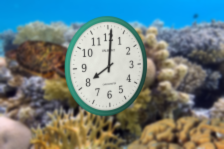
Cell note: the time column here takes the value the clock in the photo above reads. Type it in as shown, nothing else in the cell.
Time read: 8:01
